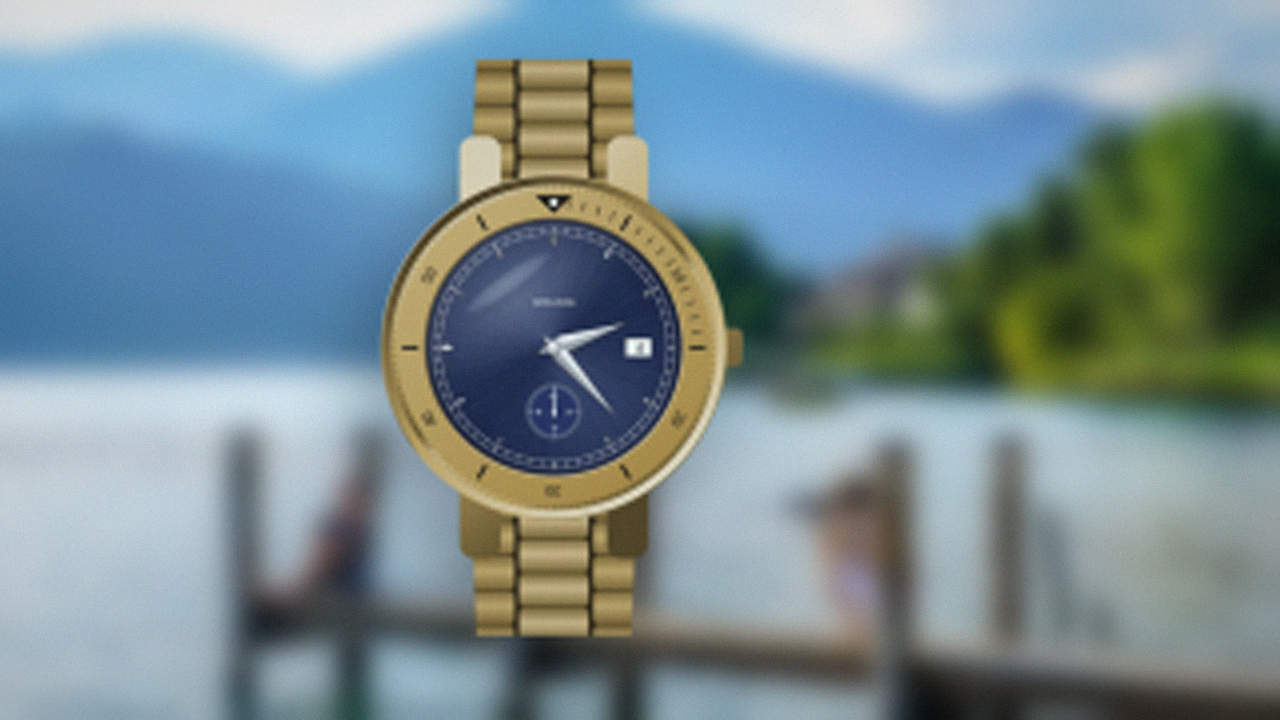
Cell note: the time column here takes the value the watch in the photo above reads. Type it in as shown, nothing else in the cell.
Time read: 2:23
